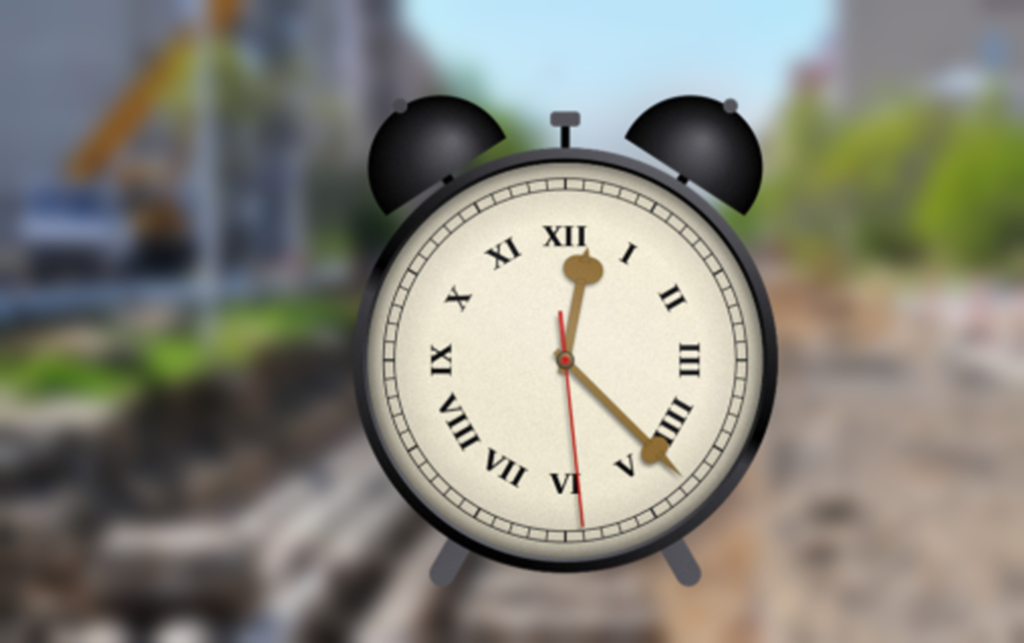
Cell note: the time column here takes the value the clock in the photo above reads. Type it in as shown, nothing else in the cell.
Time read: 12:22:29
